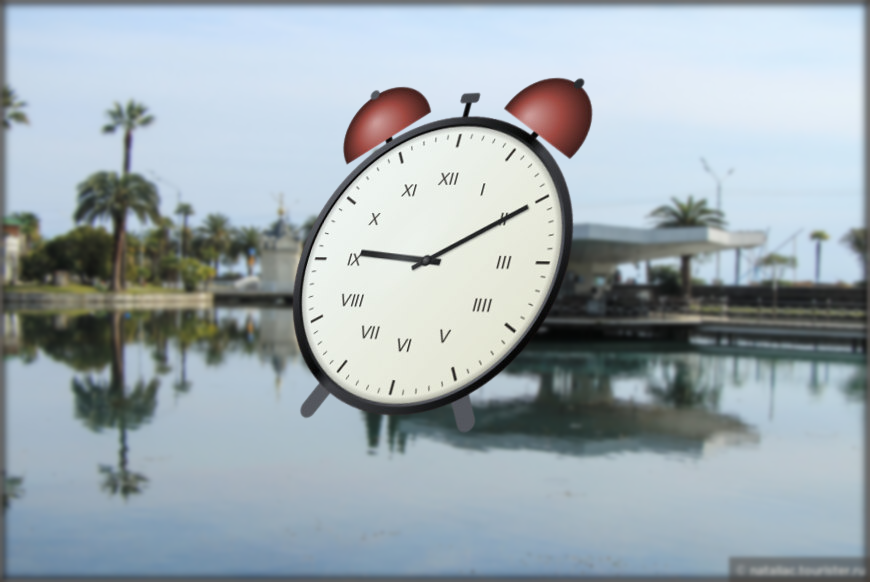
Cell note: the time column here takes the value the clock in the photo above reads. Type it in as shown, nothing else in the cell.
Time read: 9:10
